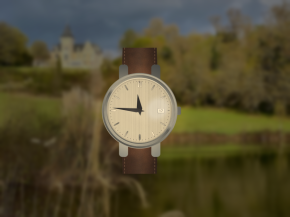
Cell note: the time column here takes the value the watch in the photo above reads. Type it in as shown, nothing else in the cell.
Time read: 11:46
